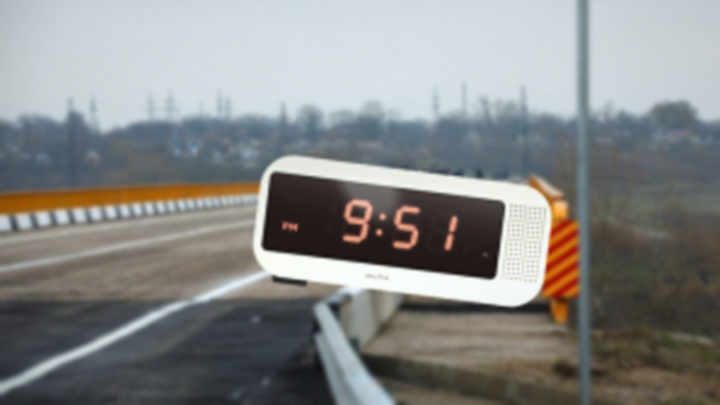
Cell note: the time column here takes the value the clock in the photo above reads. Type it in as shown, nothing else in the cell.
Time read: 9:51
